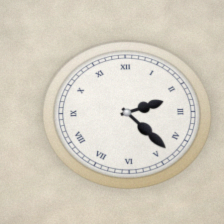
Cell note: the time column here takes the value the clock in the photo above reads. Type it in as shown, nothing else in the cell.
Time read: 2:23
